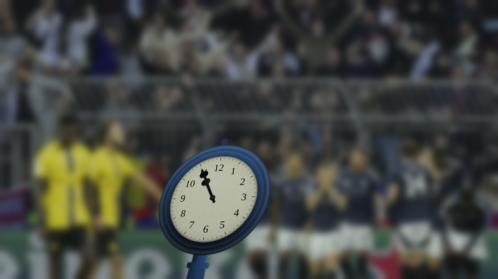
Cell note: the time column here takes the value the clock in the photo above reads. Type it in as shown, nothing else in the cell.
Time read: 10:55
